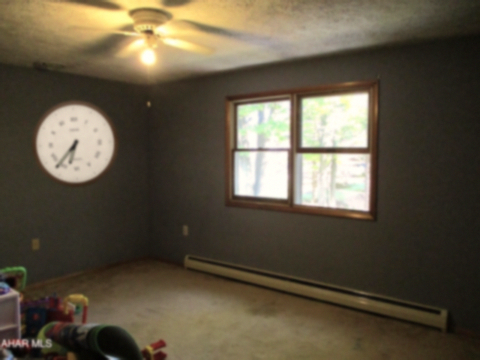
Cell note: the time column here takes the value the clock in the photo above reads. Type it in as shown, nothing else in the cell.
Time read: 6:37
